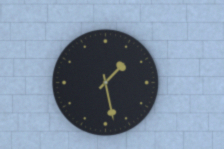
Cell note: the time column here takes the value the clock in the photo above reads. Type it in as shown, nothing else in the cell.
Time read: 1:28
